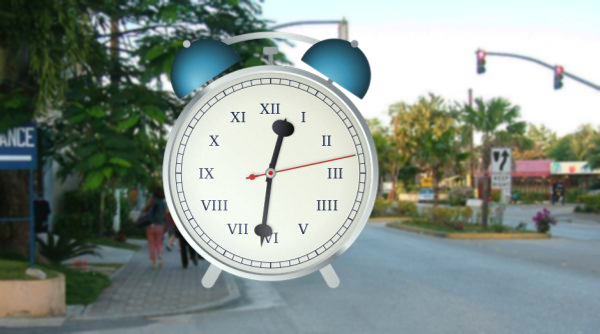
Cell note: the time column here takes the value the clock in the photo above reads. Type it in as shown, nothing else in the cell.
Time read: 12:31:13
